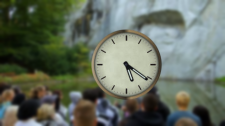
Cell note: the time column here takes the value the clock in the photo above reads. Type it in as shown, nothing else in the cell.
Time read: 5:21
